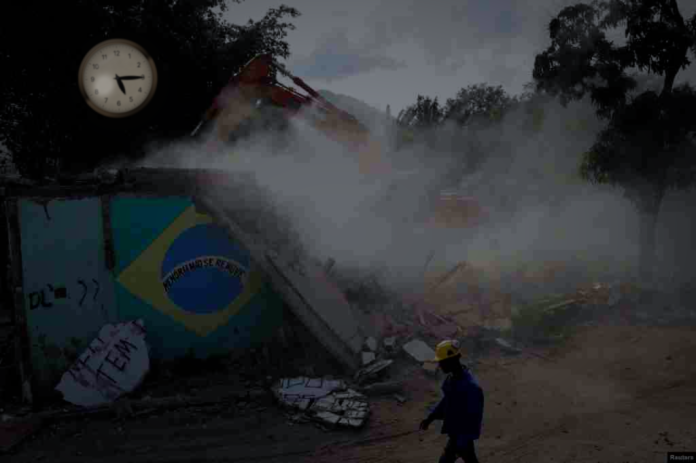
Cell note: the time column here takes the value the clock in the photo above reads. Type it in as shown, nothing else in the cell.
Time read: 5:15
